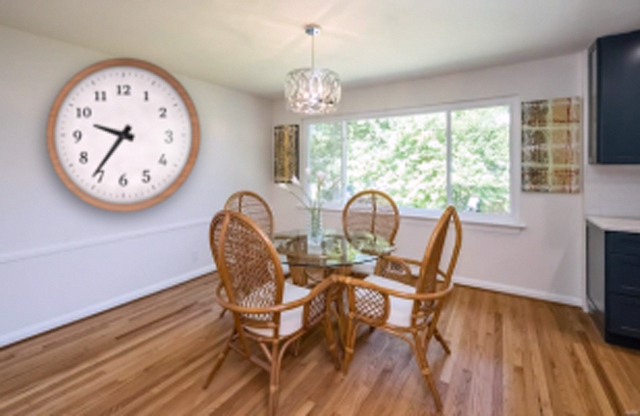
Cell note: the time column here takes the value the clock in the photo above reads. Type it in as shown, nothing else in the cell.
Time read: 9:36
